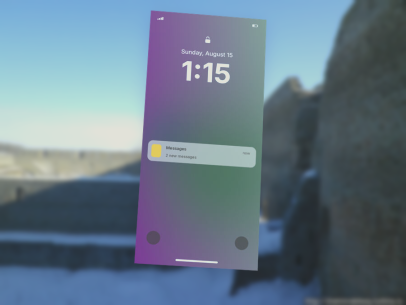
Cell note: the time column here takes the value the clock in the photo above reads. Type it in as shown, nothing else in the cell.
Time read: 1:15
